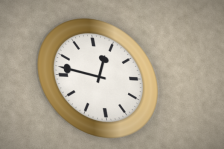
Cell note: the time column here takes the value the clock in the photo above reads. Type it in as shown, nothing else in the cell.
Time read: 12:47
